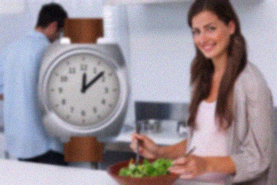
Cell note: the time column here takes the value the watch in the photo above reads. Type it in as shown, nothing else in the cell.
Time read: 12:08
